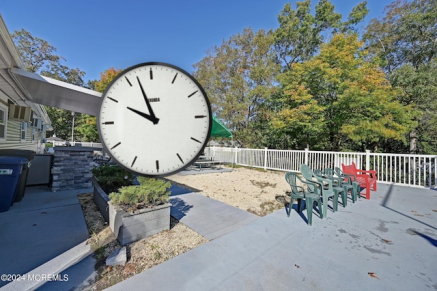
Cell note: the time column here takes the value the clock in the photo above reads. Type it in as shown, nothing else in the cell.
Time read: 9:57
